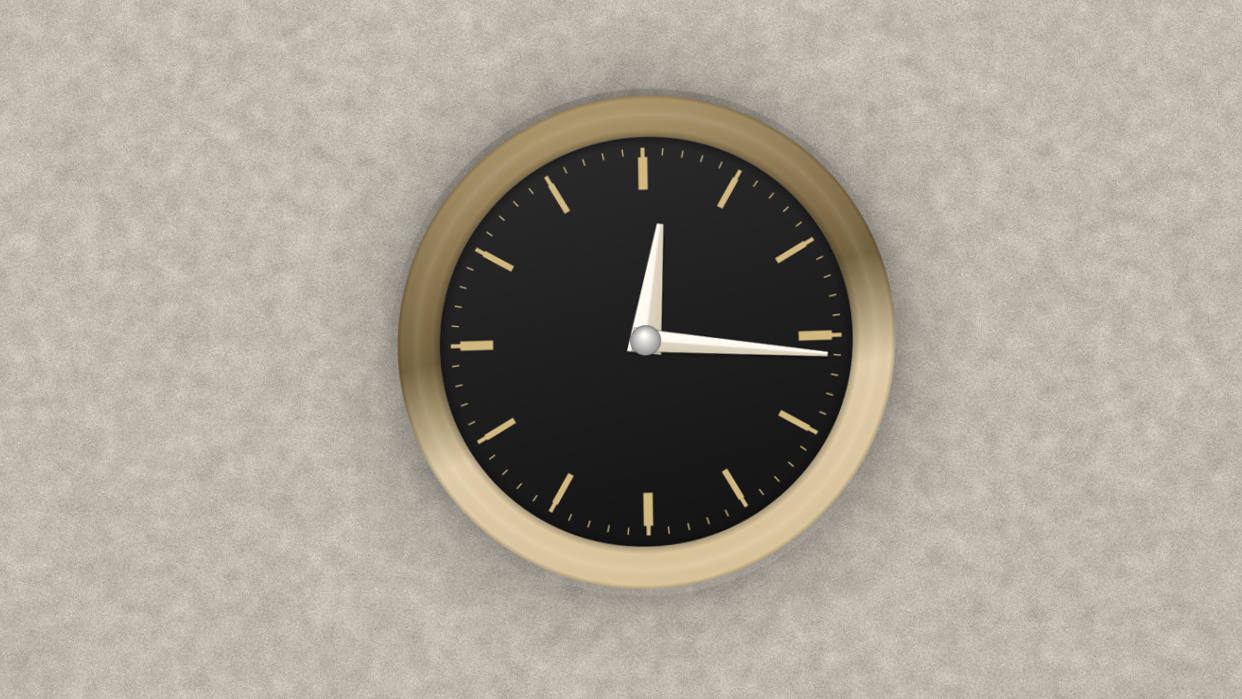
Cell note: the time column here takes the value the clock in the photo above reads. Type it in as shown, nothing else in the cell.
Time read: 12:16
